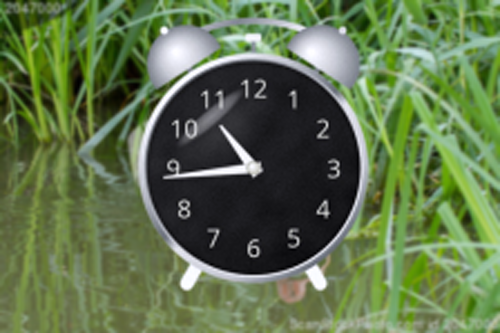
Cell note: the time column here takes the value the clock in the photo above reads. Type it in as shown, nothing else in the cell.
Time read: 10:44
